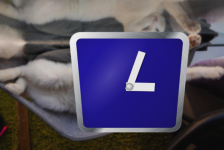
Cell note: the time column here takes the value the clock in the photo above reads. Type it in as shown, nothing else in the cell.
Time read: 3:03
